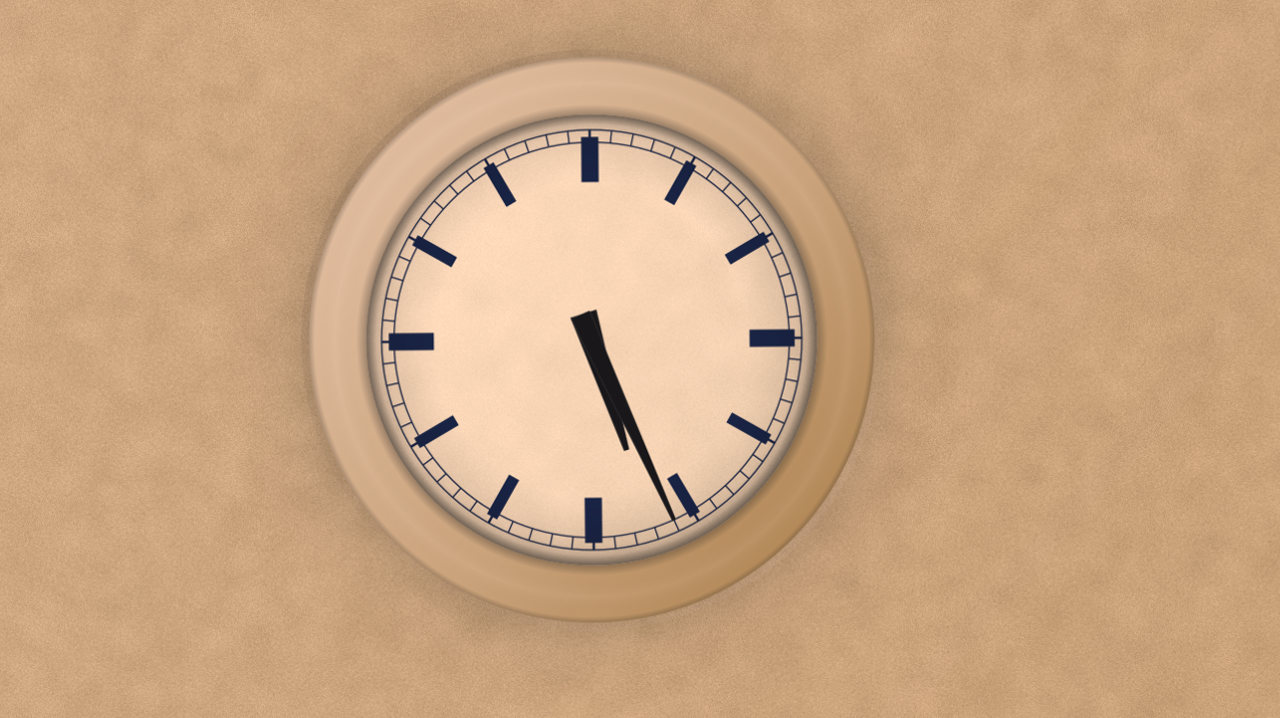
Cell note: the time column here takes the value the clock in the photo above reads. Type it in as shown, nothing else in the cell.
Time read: 5:26
